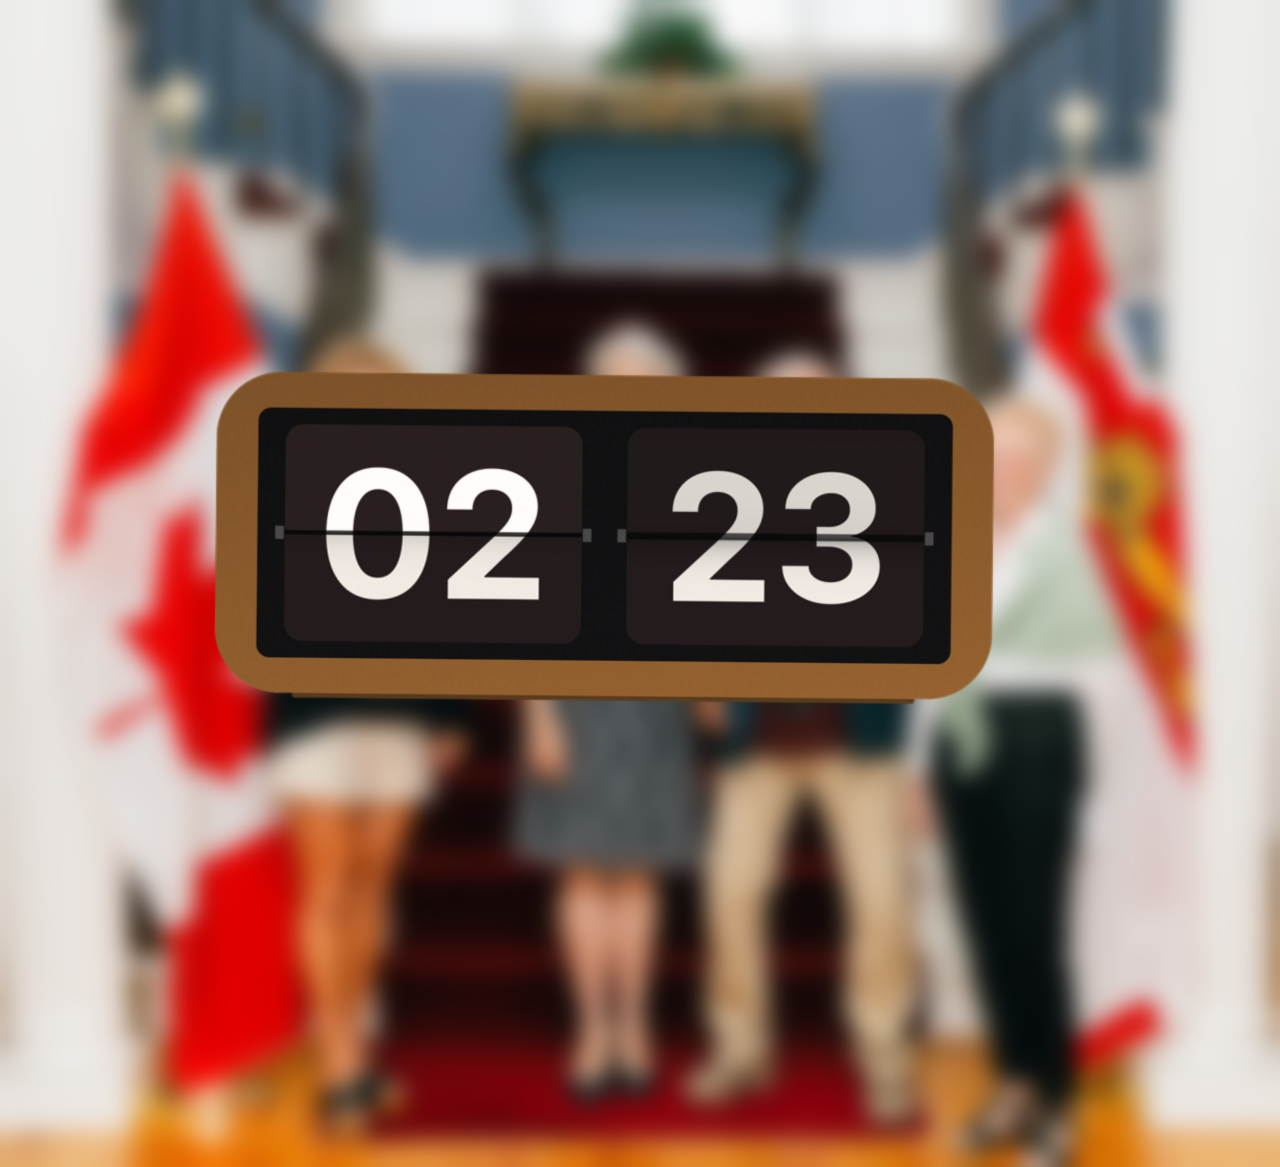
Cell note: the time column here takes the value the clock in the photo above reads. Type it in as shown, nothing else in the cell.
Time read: 2:23
